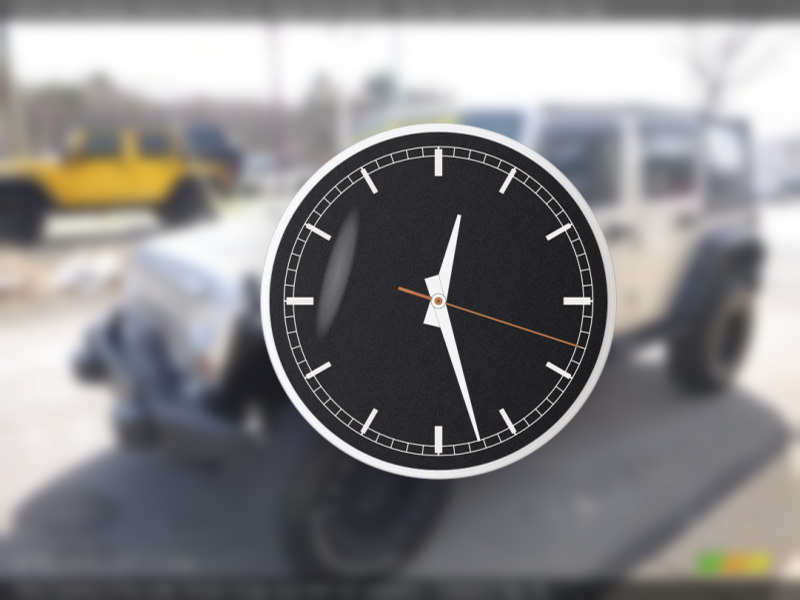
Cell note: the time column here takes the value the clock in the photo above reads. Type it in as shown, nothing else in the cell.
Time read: 12:27:18
